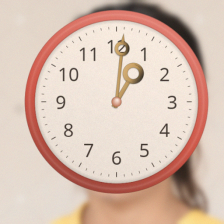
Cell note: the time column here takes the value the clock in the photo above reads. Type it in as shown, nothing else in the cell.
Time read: 1:01
